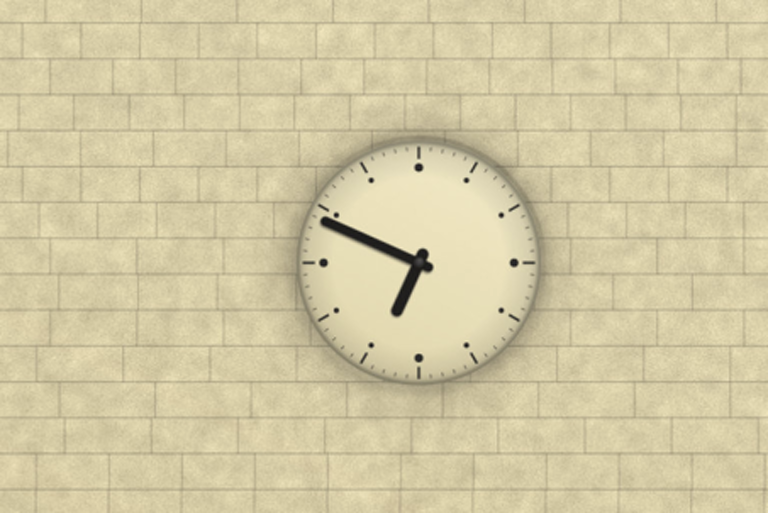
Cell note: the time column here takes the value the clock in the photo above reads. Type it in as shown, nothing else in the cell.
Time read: 6:49
